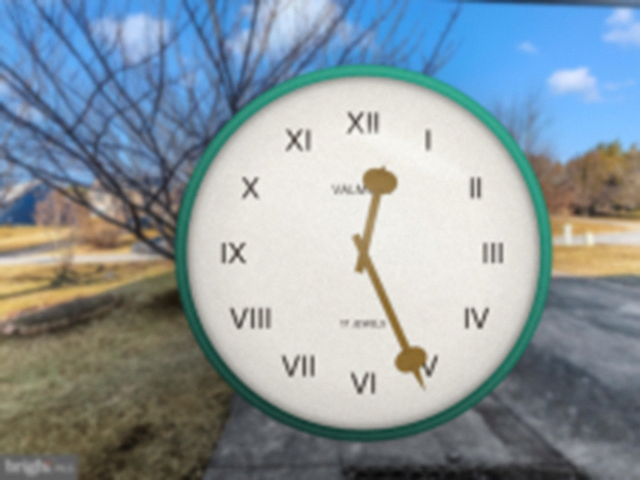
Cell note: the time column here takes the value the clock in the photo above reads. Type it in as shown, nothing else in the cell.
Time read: 12:26
